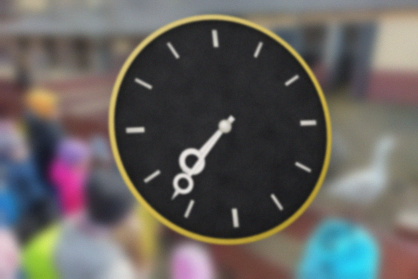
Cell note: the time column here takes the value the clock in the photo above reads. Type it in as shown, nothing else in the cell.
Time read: 7:37
